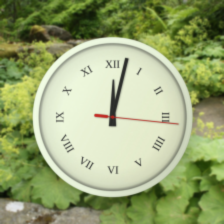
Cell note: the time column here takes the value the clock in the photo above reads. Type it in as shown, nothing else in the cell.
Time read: 12:02:16
